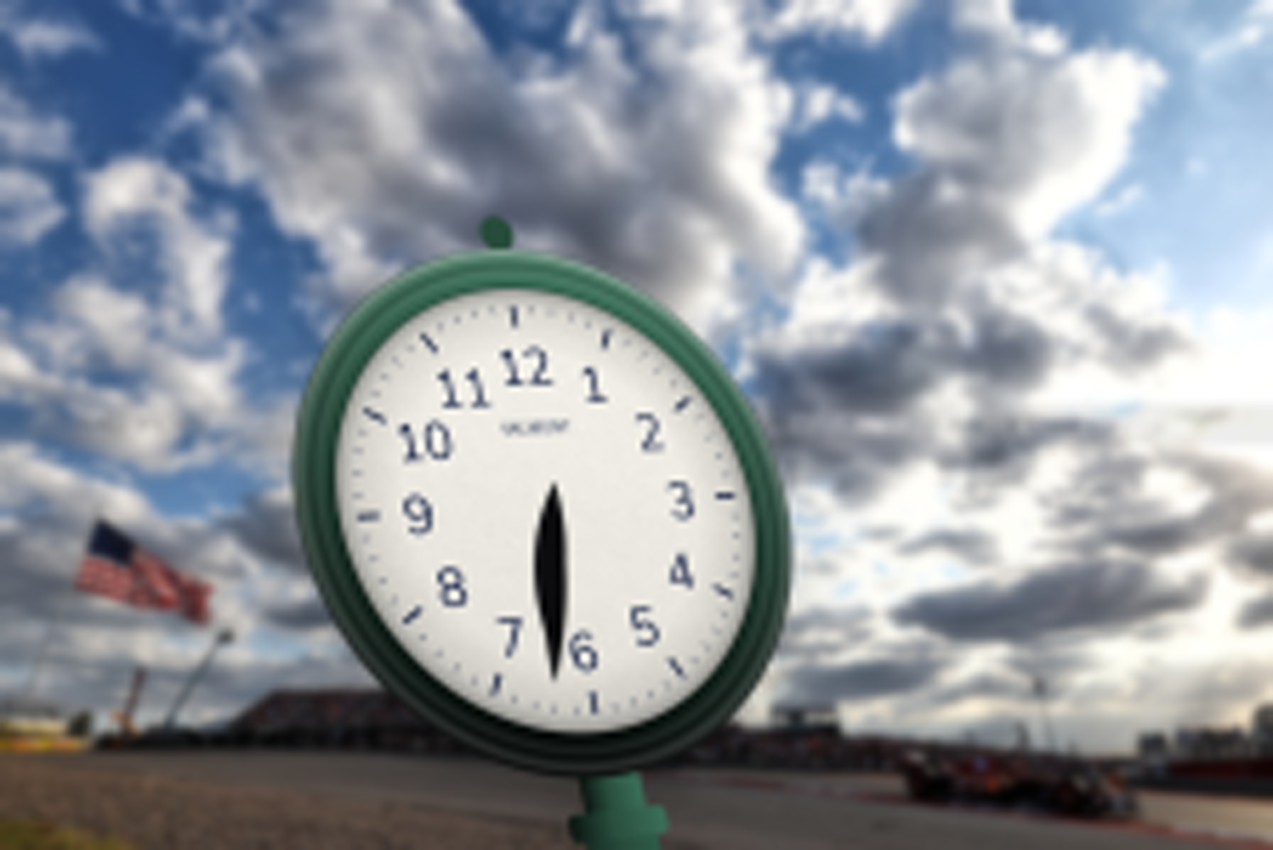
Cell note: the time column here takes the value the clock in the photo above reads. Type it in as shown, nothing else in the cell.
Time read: 6:32
